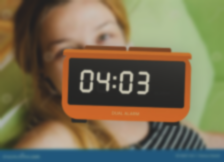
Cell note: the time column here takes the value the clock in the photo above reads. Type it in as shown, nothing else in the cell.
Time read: 4:03
